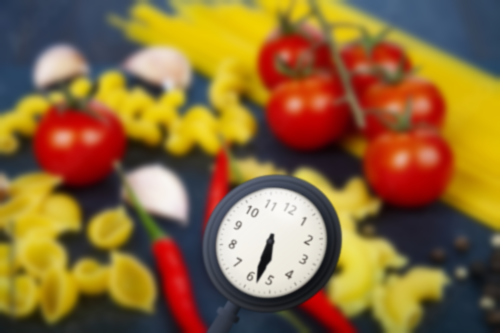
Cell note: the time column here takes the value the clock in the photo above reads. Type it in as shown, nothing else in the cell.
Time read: 5:28
